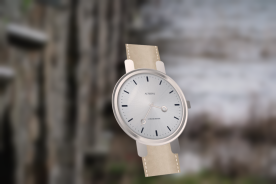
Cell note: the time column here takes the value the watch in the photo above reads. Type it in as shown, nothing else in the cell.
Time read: 3:36
